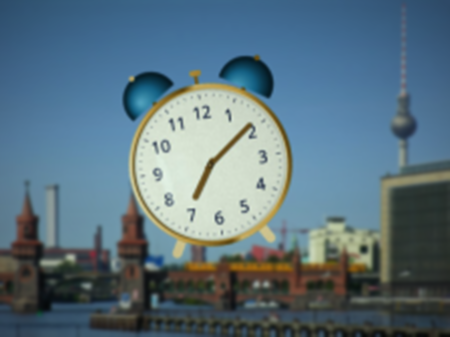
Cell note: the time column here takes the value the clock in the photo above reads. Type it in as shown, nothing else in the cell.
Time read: 7:09
